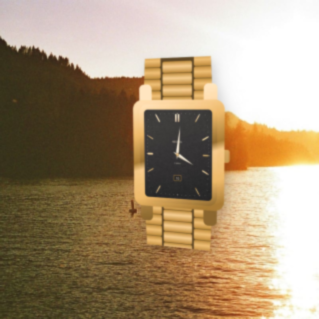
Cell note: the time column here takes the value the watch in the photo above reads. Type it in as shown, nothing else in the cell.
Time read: 4:01
